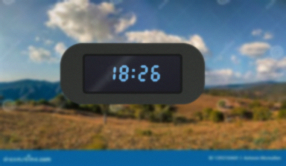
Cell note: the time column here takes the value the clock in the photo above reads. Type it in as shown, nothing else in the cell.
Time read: 18:26
